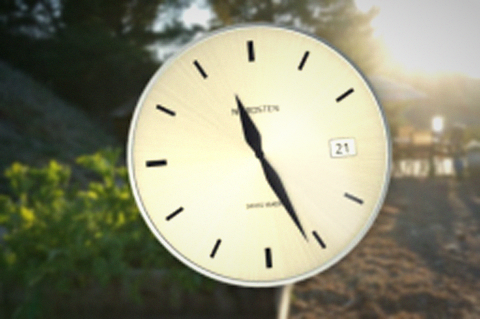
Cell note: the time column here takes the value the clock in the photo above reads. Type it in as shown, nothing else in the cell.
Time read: 11:26
